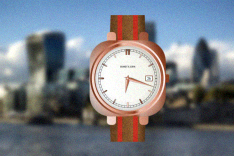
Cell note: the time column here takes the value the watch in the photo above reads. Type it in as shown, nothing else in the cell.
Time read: 6:18
